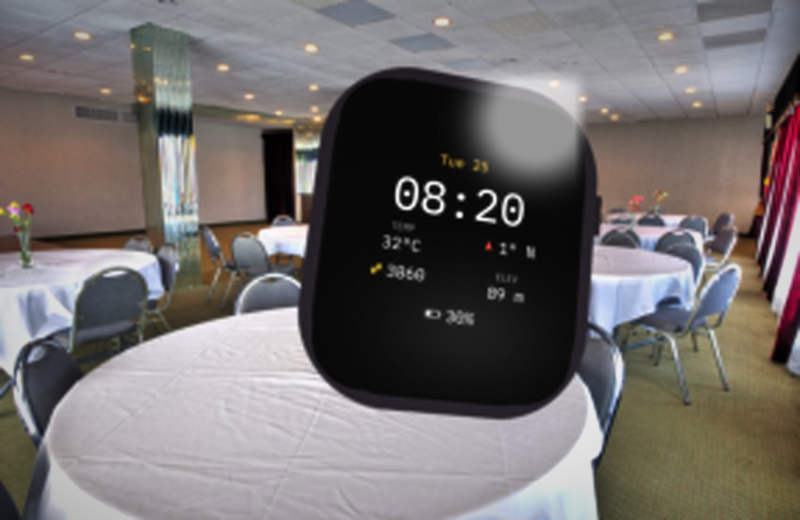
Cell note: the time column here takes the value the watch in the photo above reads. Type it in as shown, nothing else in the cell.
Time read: 8:20
